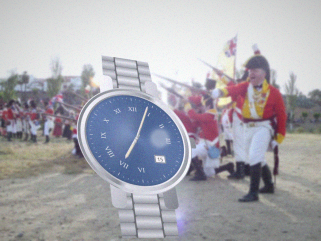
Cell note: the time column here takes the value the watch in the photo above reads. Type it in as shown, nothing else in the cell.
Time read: 7:04
